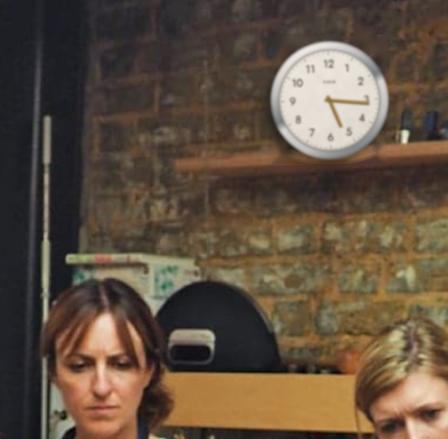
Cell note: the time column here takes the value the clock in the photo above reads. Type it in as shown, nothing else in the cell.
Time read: 5:16
